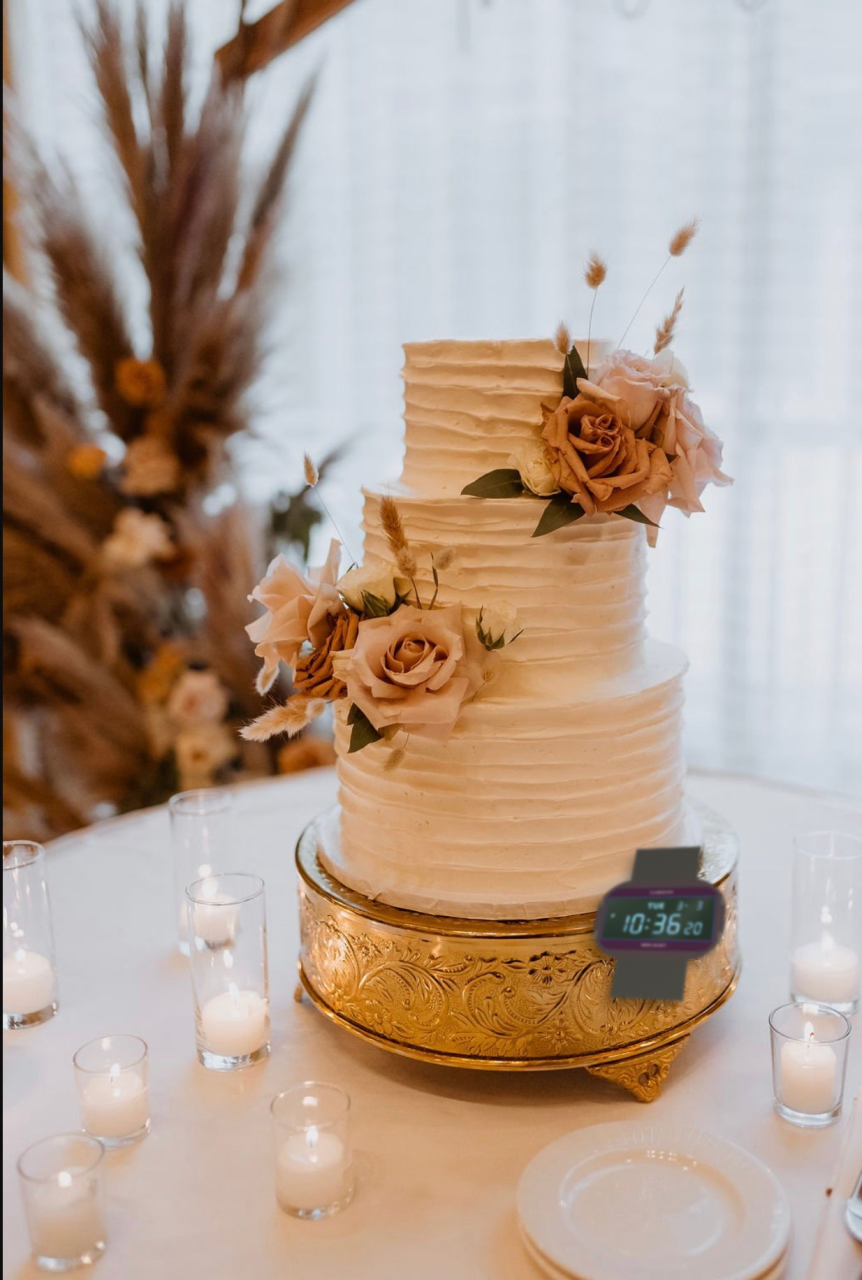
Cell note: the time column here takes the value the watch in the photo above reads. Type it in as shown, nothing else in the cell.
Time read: 10:36
